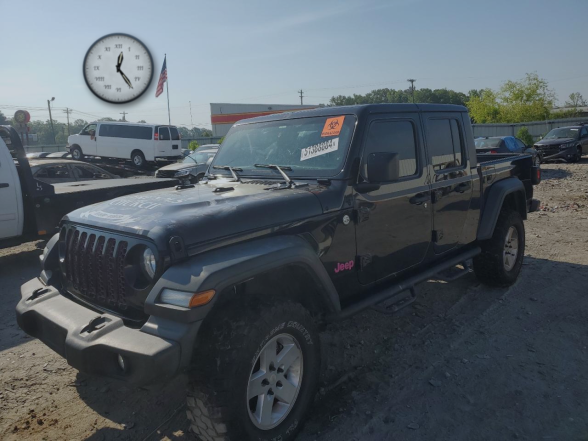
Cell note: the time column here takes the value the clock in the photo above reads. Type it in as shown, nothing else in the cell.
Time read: 12:24
